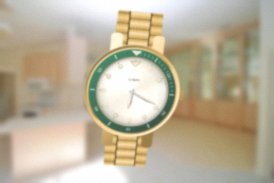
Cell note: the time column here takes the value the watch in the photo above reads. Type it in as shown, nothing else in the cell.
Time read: 6:19
